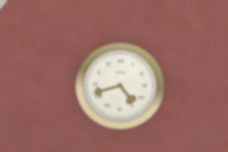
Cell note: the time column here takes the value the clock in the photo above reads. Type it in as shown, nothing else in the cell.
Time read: 4:42
